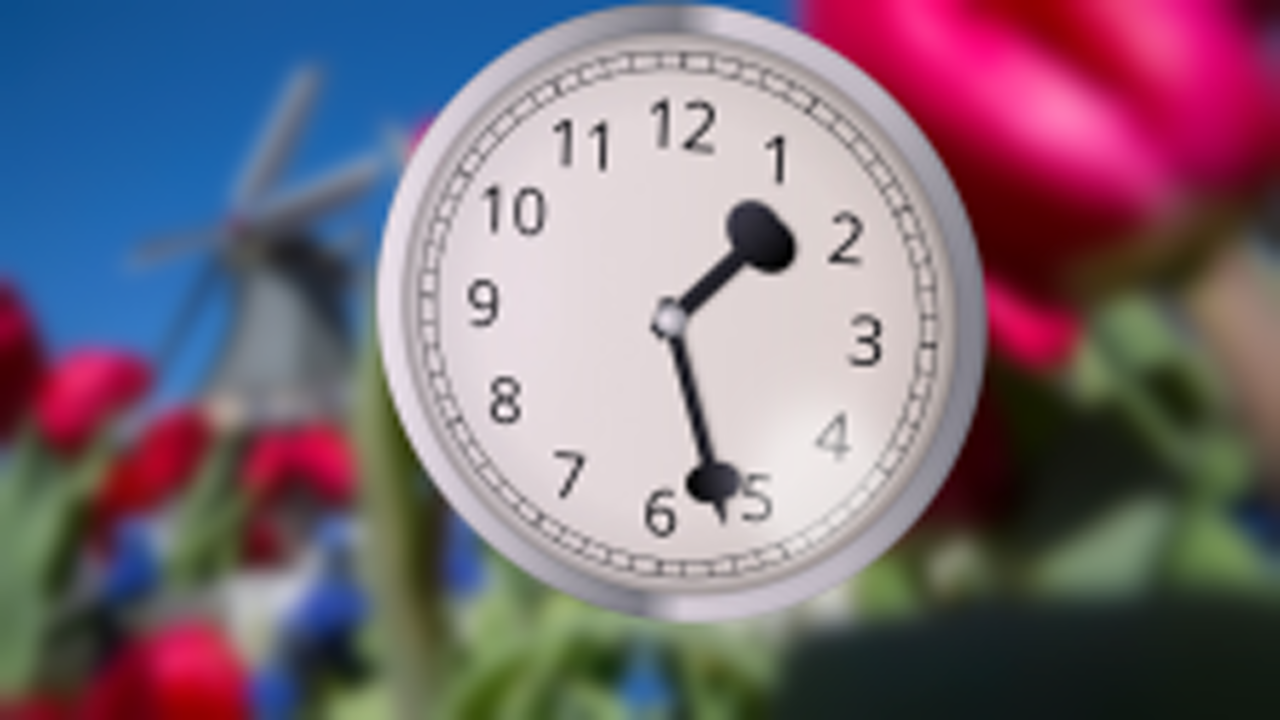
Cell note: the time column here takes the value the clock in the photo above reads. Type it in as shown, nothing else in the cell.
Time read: 1:27
